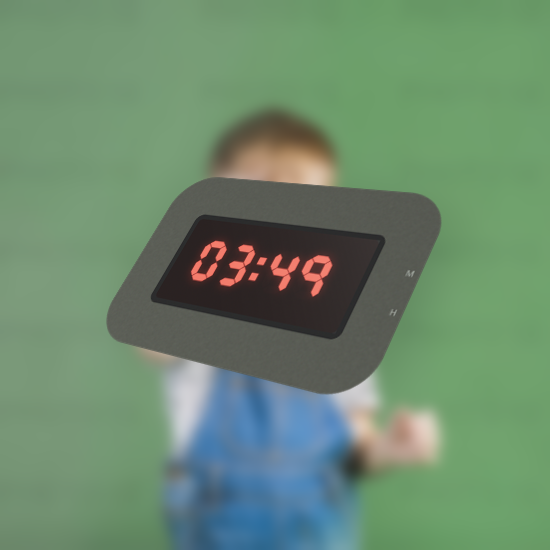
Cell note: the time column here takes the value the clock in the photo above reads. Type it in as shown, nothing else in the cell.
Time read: 3:49
